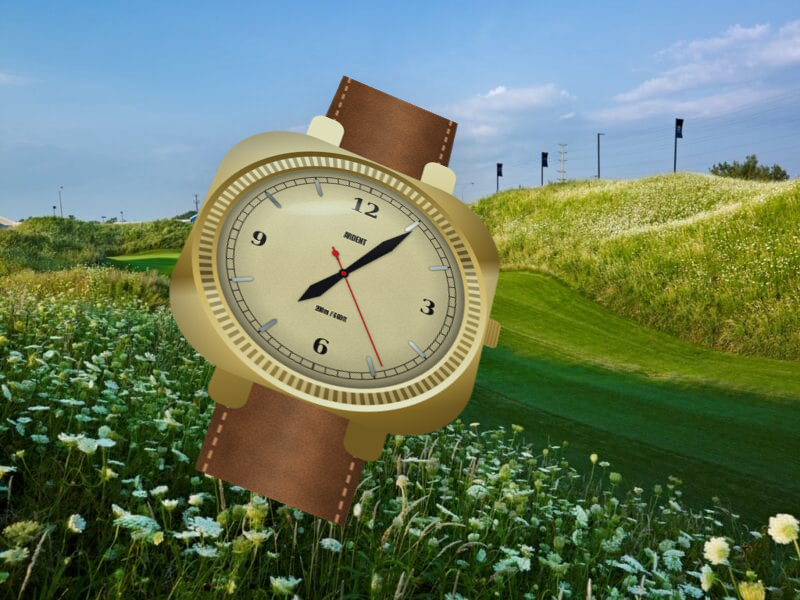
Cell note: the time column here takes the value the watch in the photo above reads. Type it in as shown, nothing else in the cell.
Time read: 7:05:24
